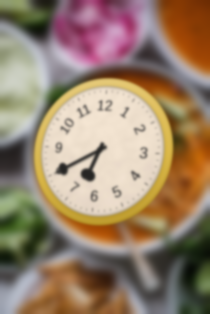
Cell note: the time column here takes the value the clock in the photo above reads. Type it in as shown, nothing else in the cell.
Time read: 6:40
